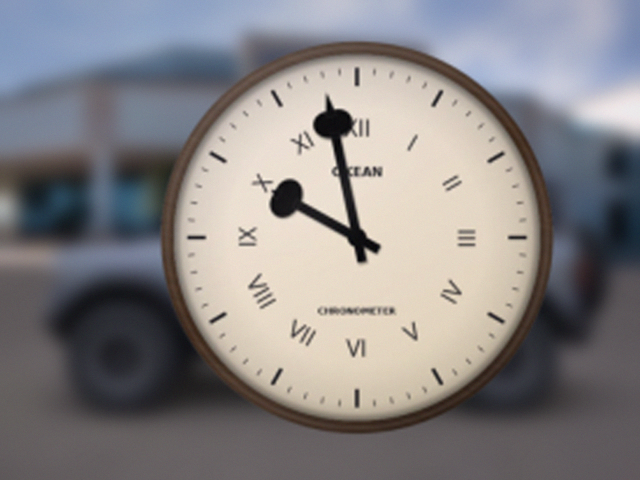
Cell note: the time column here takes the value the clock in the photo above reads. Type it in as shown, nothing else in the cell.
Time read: 9:58
